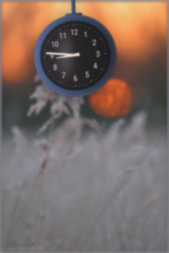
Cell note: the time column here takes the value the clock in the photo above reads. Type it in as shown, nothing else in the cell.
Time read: 8:46
